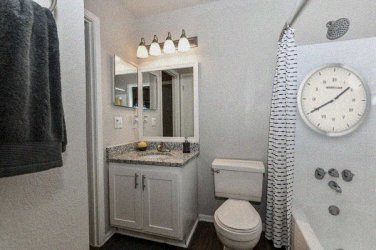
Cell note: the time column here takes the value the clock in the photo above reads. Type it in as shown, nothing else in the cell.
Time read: 1:40
